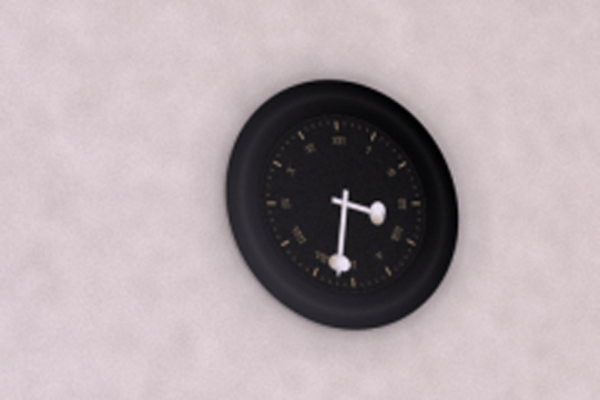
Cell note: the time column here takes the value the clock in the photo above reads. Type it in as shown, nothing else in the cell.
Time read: 3:32
